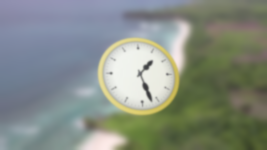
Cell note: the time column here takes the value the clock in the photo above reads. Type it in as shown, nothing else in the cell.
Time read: 1:27
